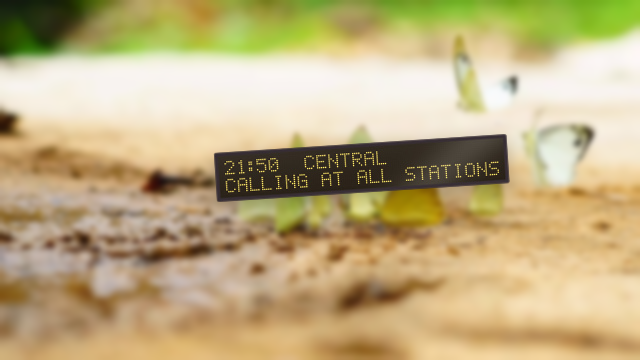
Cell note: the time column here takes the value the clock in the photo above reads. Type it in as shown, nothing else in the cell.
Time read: 21:50
